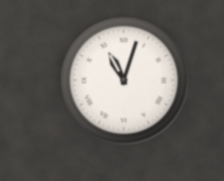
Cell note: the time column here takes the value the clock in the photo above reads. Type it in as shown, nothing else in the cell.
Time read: 11:03
